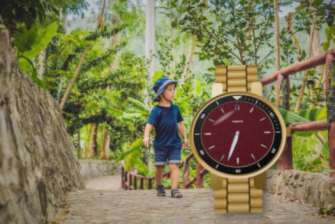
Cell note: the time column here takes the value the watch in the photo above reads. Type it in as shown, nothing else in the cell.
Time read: 6:33
